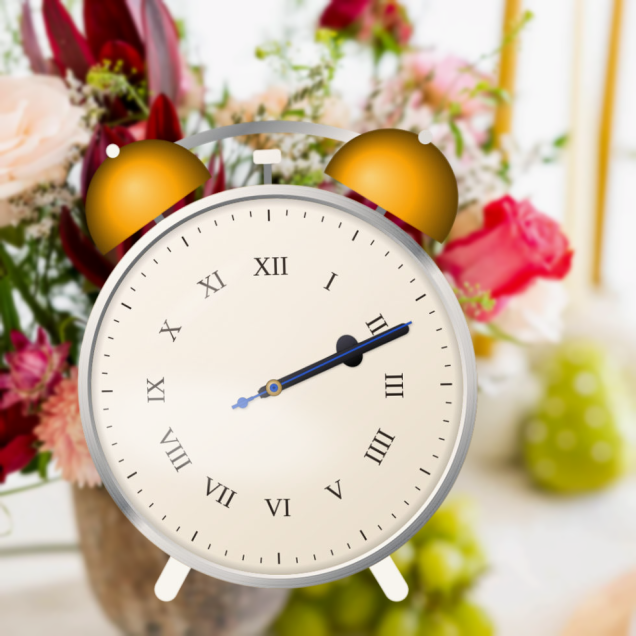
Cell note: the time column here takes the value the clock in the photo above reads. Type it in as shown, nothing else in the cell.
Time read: 2:11:11
